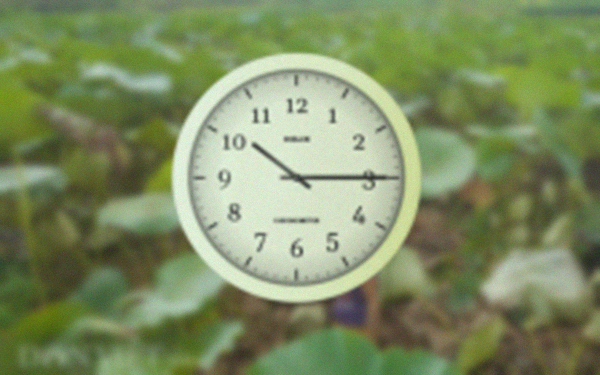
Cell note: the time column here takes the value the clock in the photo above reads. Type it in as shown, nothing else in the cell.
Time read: 10:15
